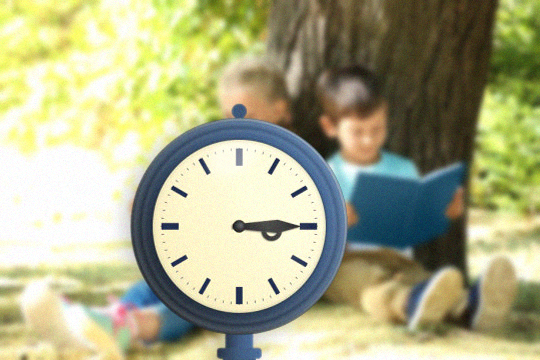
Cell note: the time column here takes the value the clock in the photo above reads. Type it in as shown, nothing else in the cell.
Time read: 3:15
